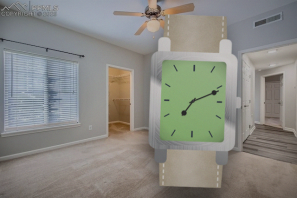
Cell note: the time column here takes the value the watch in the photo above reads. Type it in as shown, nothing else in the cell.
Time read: 7:11
